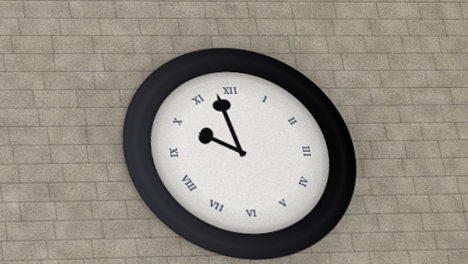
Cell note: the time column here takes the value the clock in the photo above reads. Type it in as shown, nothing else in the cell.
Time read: 9:58
